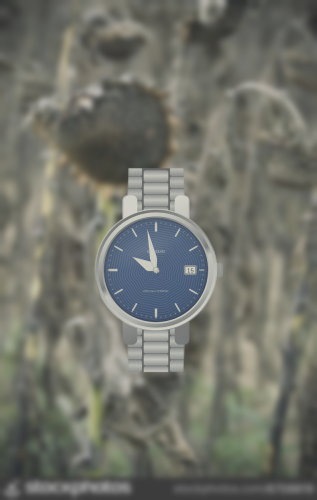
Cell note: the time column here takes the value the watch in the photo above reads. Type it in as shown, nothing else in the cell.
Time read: 9:58
